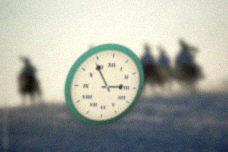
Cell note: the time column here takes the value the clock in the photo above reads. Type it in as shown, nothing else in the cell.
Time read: 2:54
